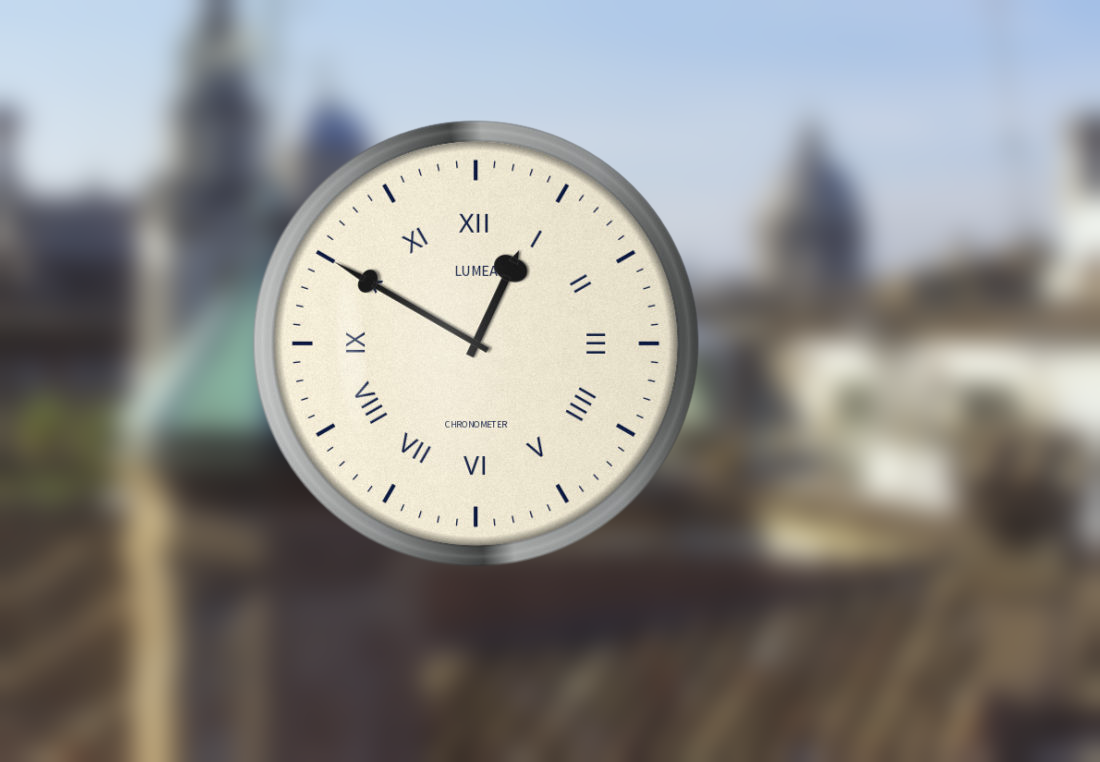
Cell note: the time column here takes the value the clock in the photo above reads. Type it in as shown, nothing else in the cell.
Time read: 12:50
